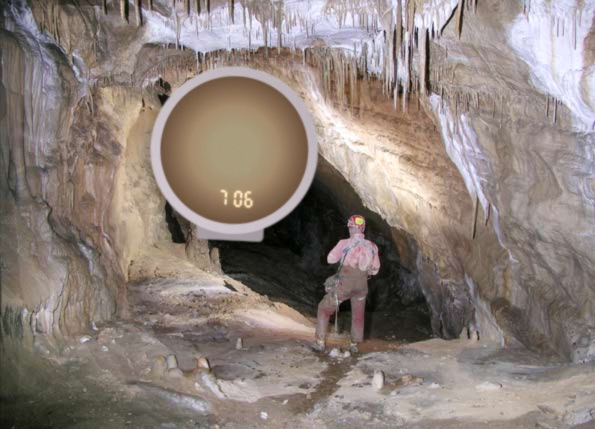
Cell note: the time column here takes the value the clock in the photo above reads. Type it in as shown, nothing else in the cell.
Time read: 7:06
